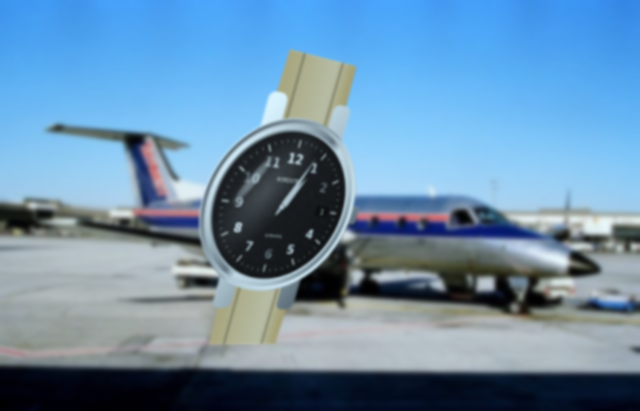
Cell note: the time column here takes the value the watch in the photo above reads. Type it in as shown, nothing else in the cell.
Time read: 1:04
